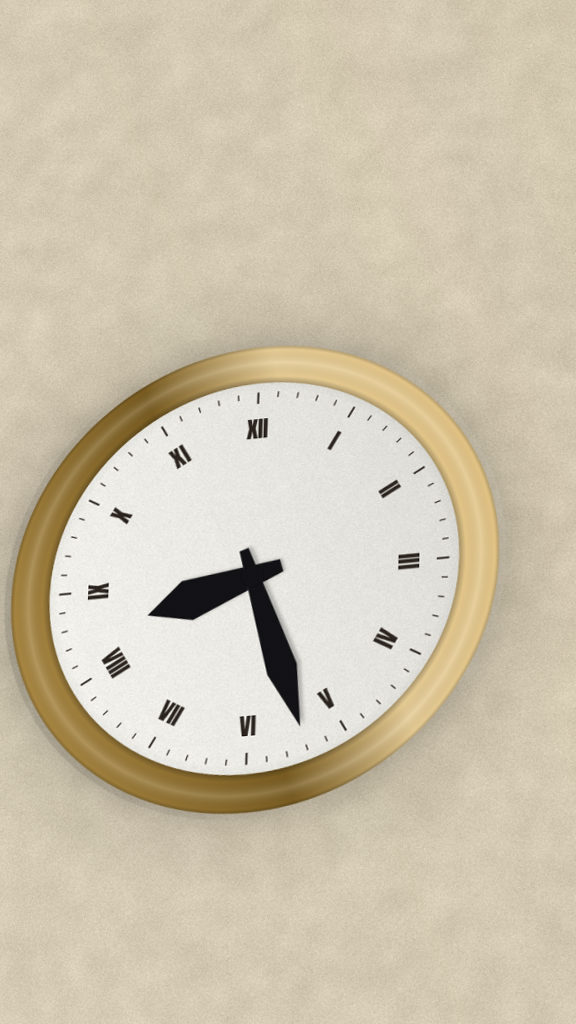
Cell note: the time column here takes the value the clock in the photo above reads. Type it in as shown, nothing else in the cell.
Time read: 8:27
